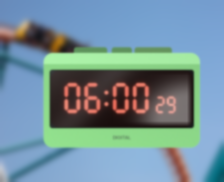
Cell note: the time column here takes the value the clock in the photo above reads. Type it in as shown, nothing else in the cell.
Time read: 6:00:29
